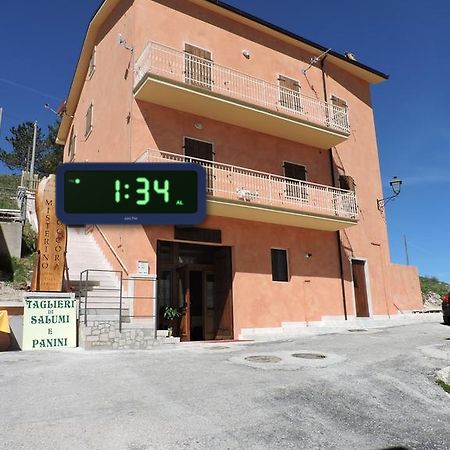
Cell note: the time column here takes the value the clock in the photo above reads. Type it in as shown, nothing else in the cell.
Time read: 1:34
